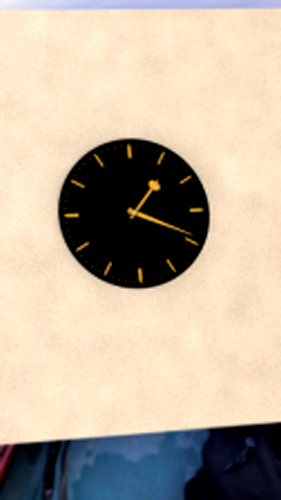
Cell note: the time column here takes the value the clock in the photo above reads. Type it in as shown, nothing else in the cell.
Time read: 1:19
